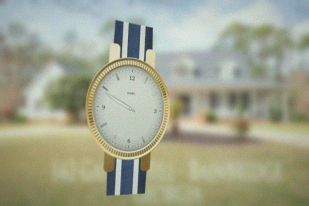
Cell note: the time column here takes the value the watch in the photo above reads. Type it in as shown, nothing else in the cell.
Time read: 9:49
